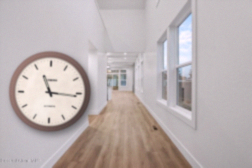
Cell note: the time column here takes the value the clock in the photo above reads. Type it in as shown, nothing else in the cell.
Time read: 11:16
